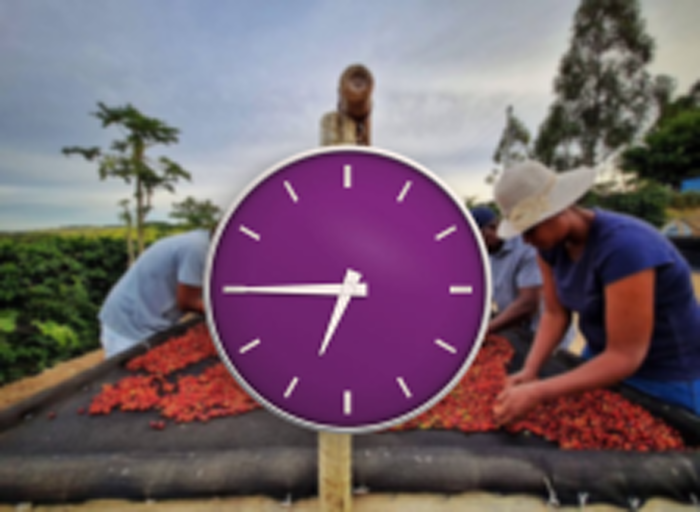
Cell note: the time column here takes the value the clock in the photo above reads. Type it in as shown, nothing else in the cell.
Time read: 6:45
